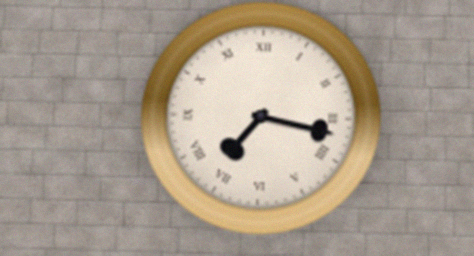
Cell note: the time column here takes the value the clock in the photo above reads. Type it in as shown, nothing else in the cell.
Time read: 7:17
